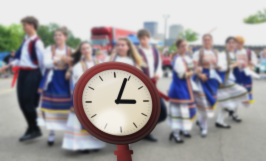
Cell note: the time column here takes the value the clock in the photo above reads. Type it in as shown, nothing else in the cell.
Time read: 3:04
